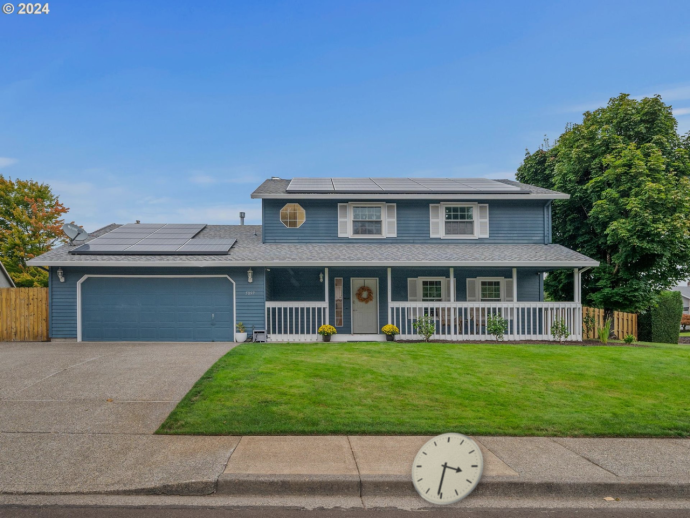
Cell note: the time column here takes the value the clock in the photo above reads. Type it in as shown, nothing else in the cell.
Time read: 3:31
